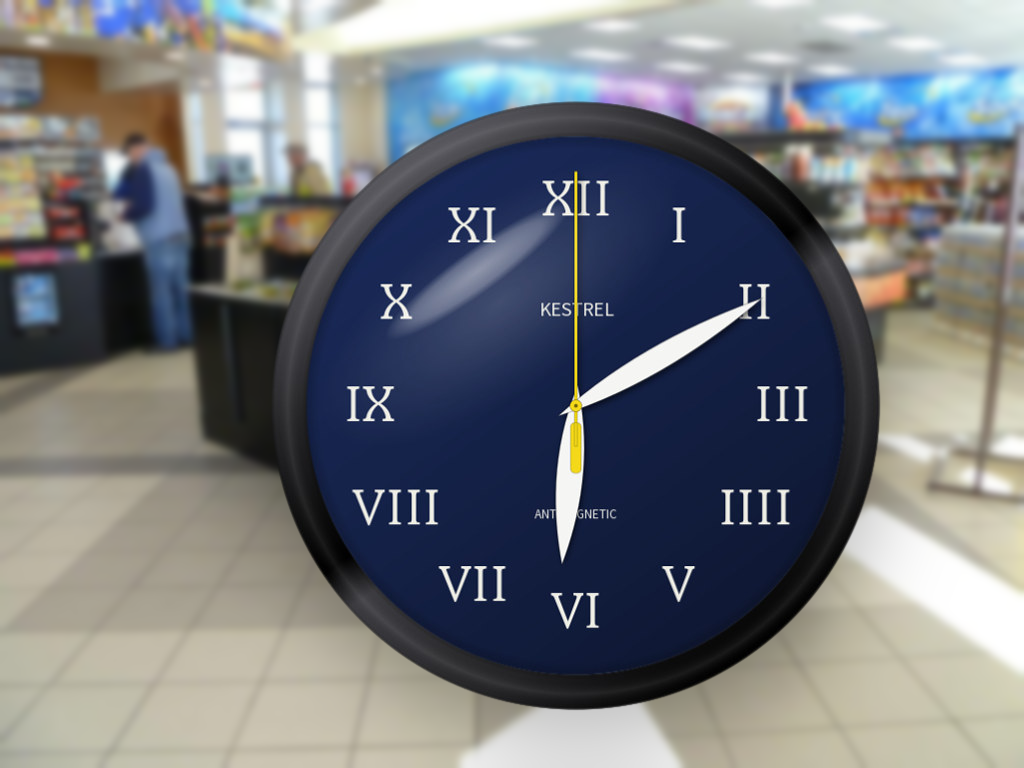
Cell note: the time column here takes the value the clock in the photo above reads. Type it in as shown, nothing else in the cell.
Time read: 6:10:00
